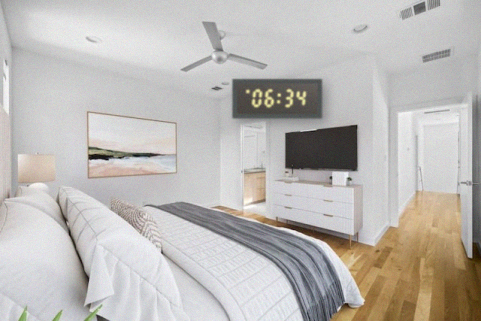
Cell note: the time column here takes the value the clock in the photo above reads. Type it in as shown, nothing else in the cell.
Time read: 6:34
